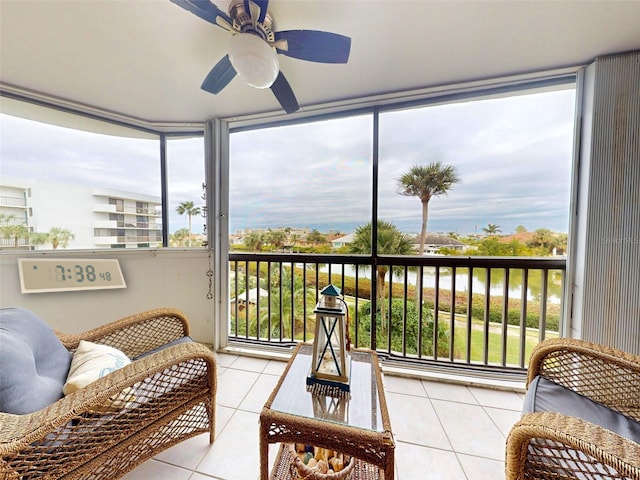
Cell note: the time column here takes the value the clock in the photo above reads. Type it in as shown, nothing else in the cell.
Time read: 7:38:48
